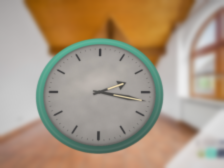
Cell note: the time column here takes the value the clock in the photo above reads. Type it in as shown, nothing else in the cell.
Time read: 2:17
